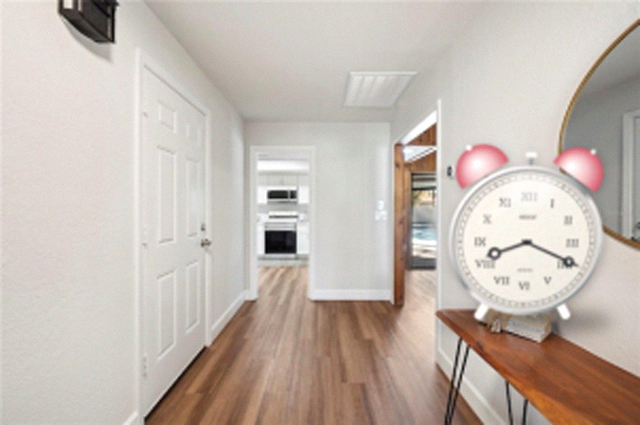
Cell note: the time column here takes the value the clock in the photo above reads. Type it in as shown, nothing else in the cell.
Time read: 8:19
